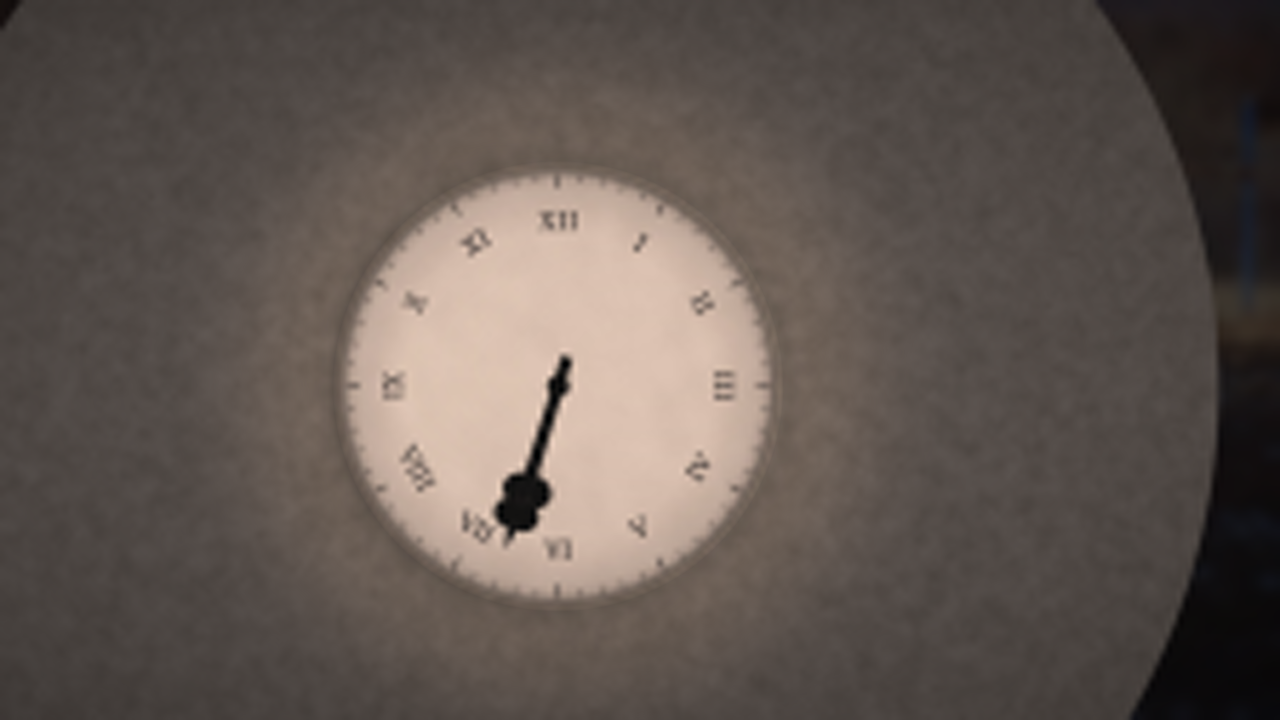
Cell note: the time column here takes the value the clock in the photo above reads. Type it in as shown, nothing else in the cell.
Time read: 6:33
